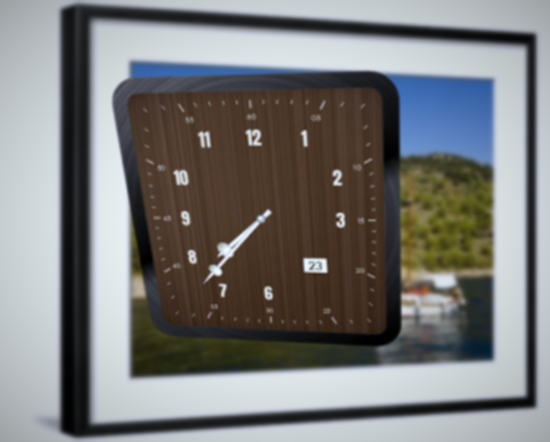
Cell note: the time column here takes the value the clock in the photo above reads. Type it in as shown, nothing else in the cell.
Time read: 7:37
